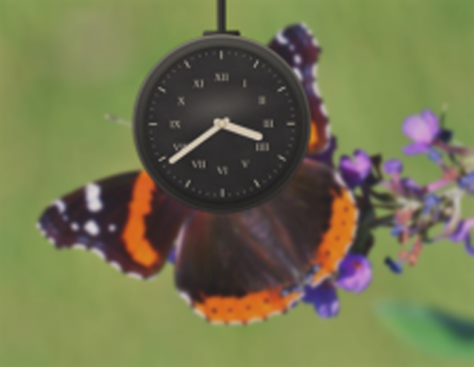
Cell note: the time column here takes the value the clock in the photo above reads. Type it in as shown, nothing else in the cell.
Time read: 3:39
